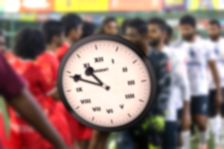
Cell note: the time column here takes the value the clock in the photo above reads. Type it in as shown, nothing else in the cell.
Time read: 10:49
